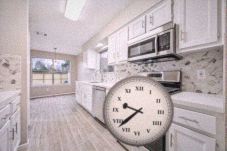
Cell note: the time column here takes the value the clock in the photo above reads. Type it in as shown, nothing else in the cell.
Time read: 9:38
